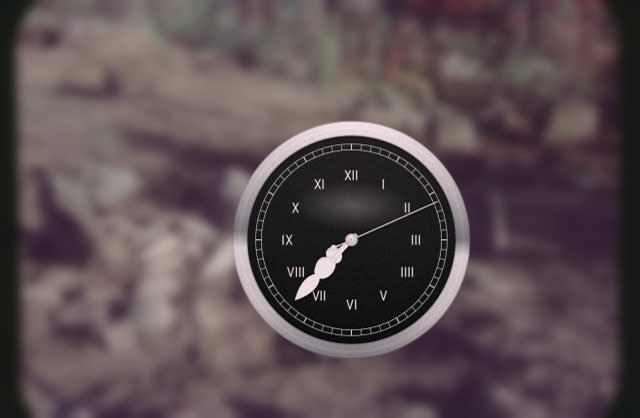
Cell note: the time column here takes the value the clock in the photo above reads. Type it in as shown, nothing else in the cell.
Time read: 7:37:11
